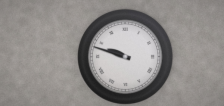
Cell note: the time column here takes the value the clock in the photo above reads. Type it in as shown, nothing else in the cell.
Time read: 9:48
